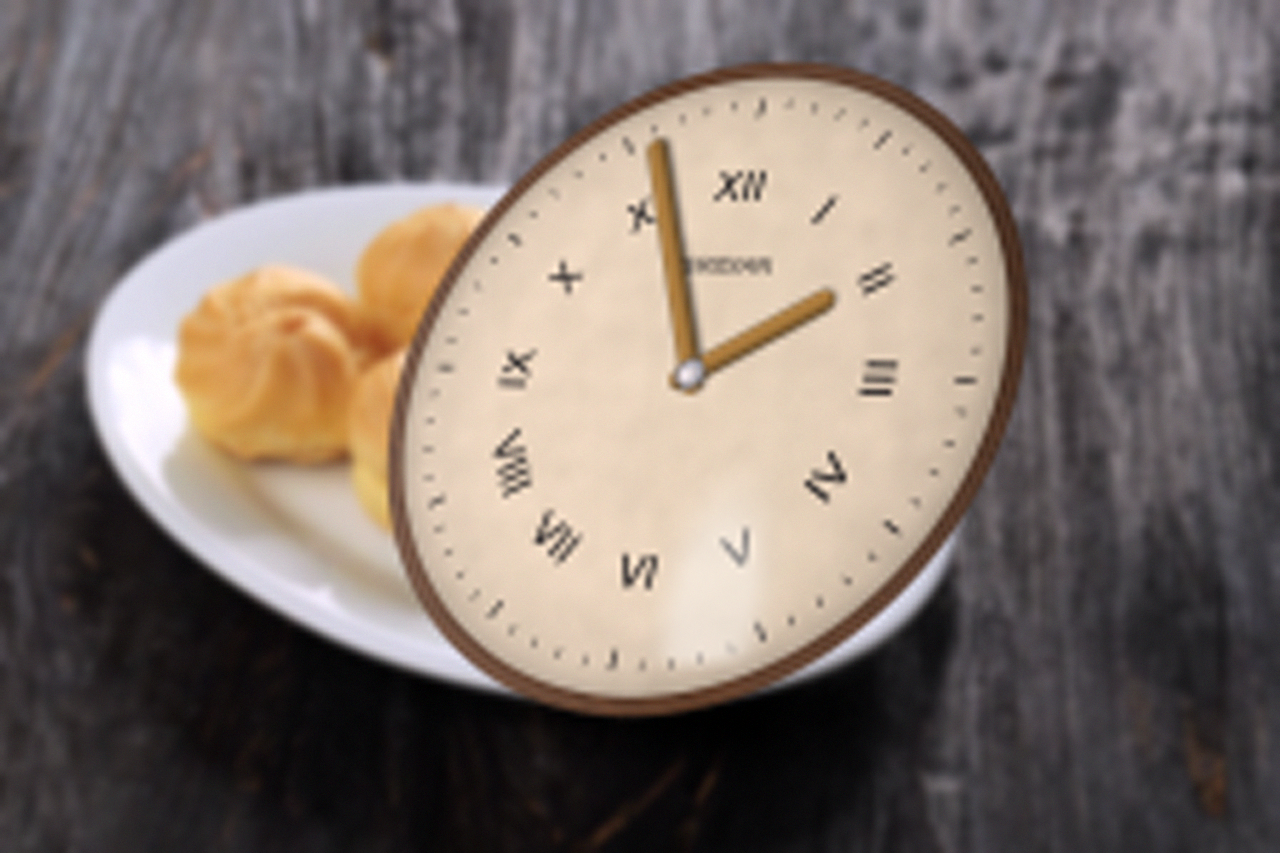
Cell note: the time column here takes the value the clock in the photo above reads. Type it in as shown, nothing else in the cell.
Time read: 1:56
